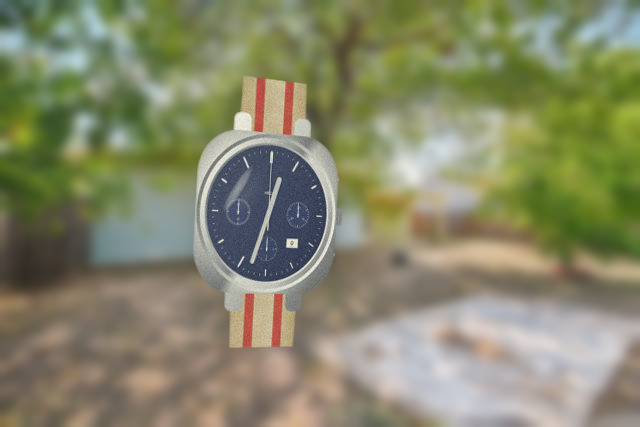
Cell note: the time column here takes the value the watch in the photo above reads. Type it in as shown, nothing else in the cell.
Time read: 12:33
